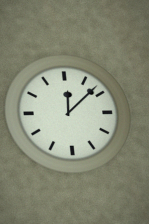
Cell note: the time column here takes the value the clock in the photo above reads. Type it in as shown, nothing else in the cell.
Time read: 12:08
